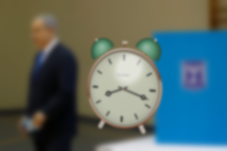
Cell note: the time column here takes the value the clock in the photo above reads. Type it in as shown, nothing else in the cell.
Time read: 8:18
